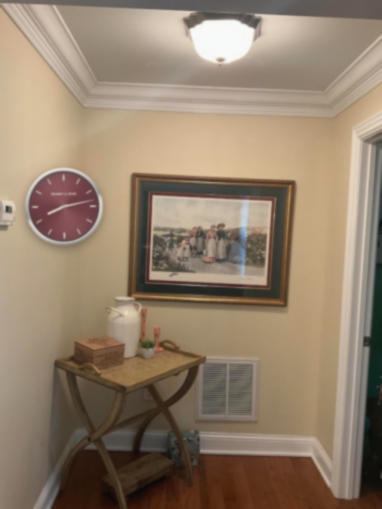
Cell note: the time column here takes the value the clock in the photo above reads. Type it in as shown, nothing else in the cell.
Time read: 8:13
